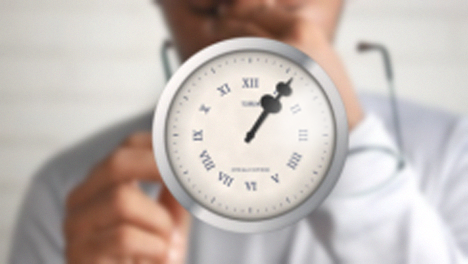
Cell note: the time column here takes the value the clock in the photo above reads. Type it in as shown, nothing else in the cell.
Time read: 1:06
